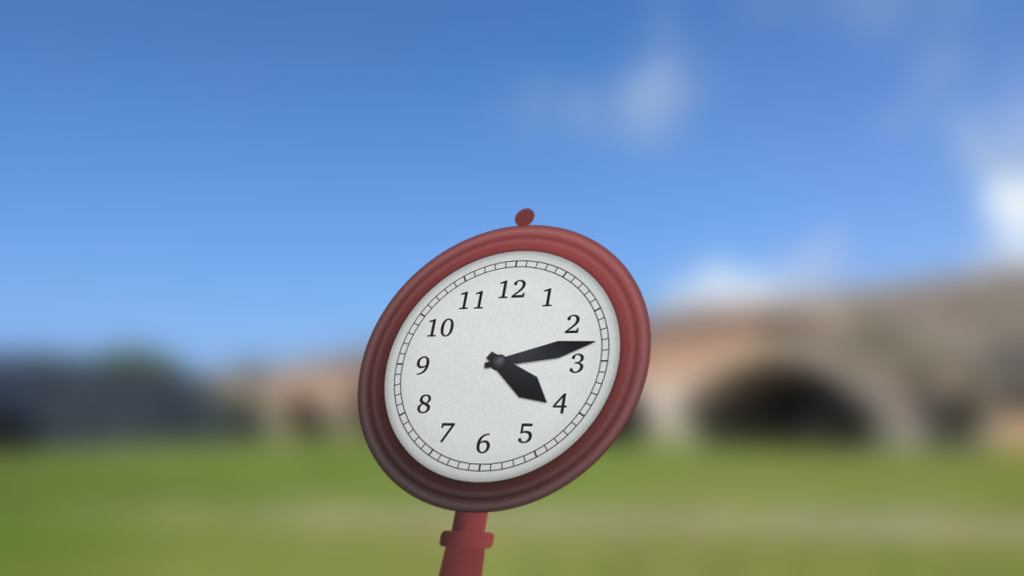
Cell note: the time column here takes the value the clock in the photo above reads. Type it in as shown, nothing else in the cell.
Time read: 4:13
